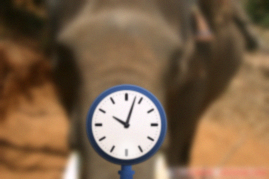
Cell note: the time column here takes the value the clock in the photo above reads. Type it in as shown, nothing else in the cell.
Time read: 10:03
